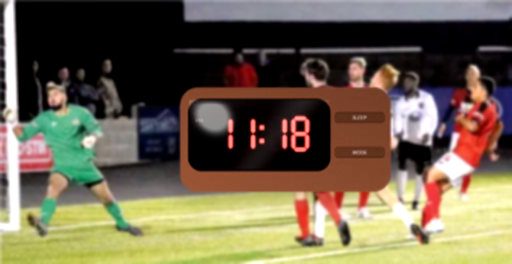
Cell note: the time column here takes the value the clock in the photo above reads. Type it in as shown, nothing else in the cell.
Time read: 11:18
